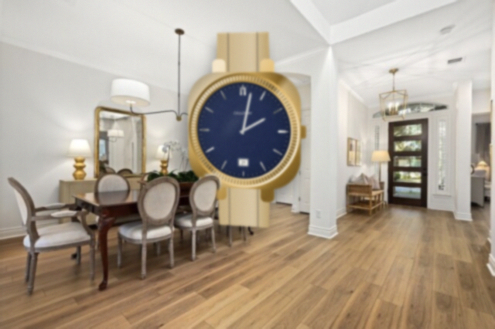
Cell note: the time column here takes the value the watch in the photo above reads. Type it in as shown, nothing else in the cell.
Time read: 2:02
